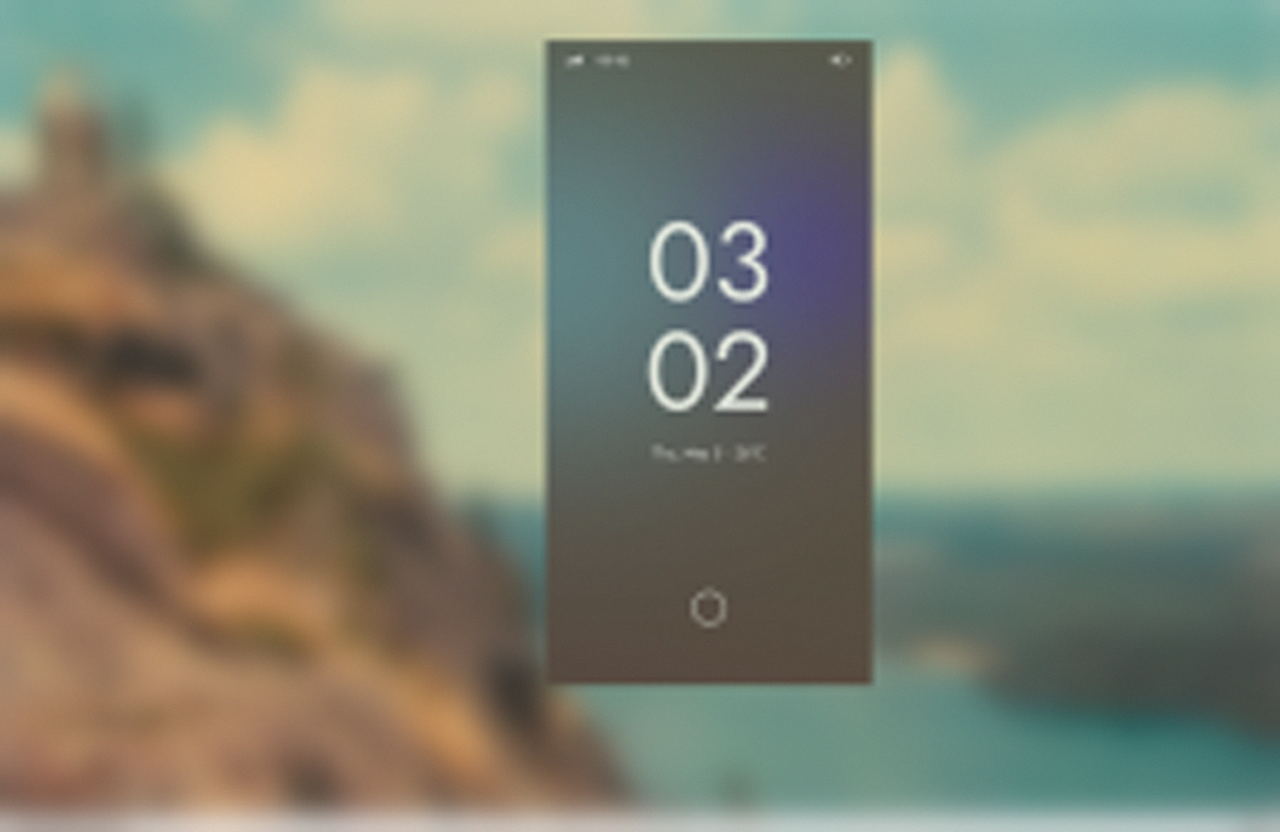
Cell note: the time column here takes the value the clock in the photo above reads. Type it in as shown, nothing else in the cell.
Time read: 3:02
